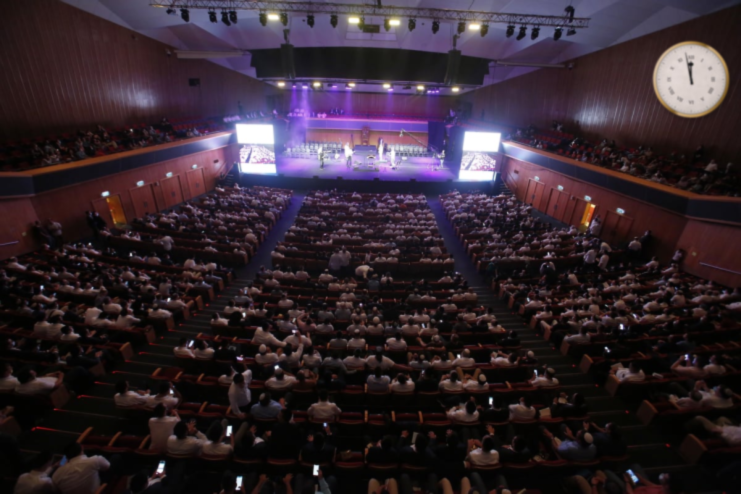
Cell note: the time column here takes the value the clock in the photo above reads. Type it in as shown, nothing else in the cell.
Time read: 11:58
